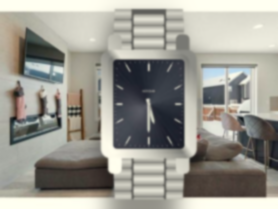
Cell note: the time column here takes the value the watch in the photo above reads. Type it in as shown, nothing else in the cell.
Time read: 5:30
